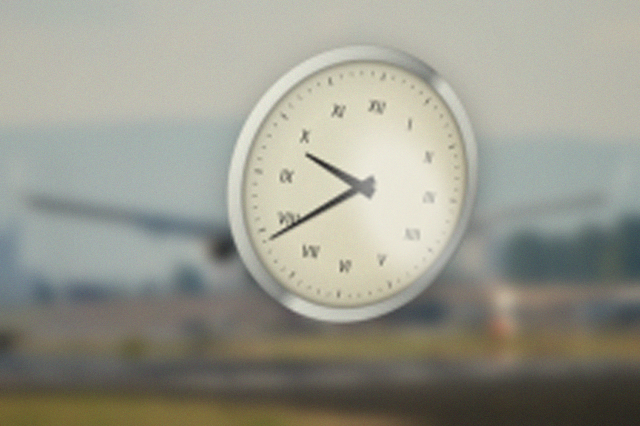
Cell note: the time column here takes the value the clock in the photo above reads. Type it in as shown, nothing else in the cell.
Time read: 9:39
